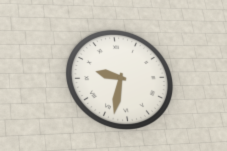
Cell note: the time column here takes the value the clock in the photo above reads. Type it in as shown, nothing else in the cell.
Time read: 9:33
